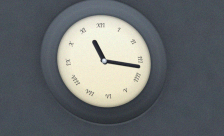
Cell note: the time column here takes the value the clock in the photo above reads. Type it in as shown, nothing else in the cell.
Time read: 11:17
